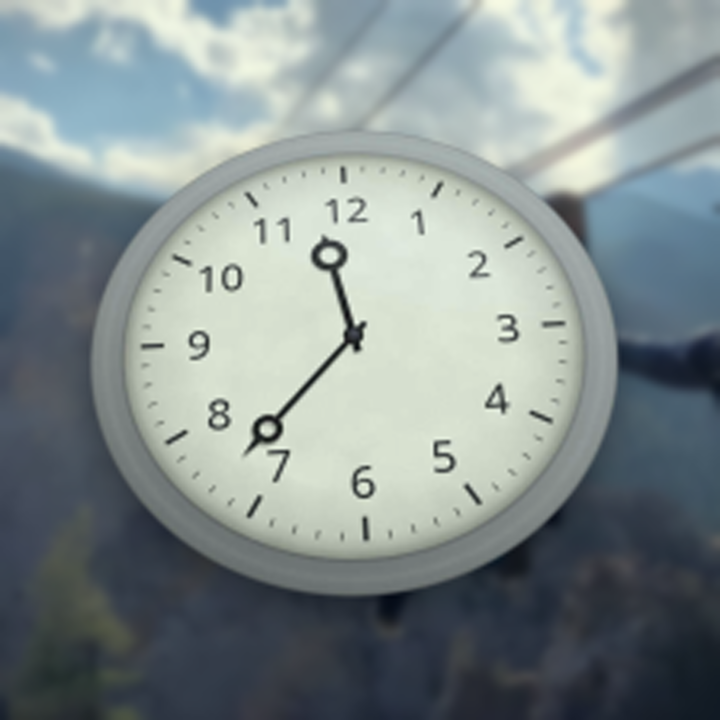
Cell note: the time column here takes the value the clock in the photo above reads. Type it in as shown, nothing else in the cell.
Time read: 11:37
